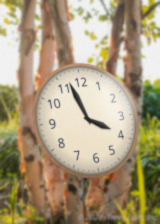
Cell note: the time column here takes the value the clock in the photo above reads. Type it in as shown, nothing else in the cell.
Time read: 3:57
